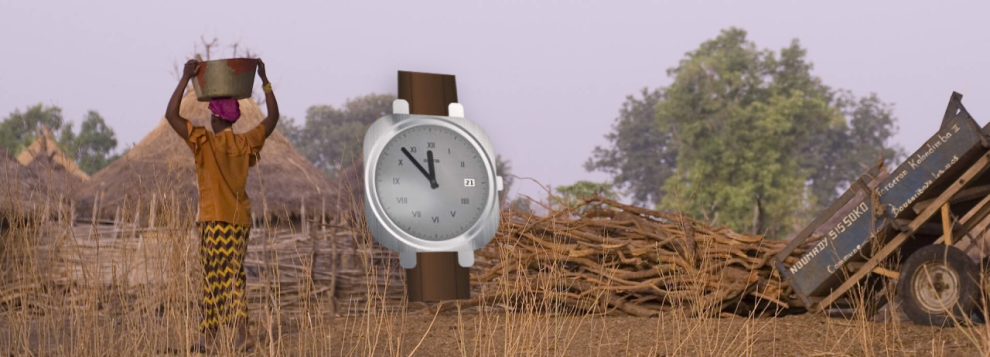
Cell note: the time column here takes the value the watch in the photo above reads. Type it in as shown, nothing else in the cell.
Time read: 11:53
